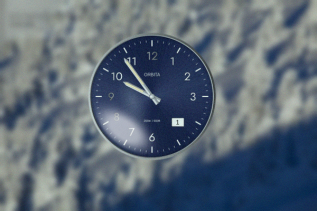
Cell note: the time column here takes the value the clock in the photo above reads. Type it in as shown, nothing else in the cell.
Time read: 9:54
